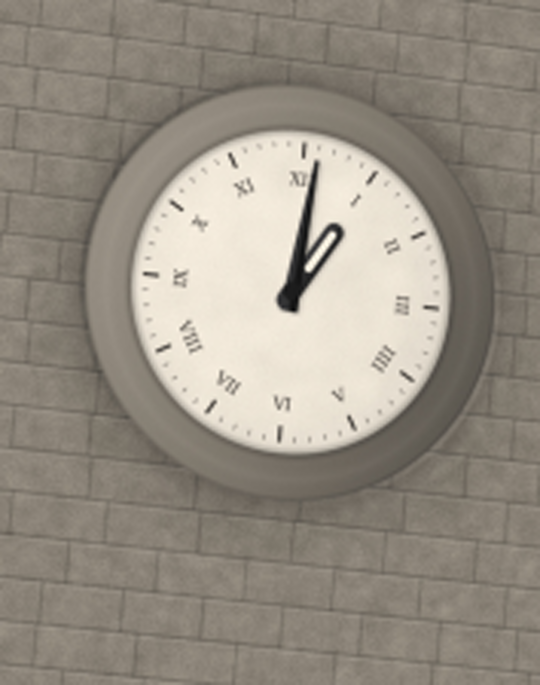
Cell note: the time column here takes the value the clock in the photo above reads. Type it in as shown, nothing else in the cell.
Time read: 1:01
